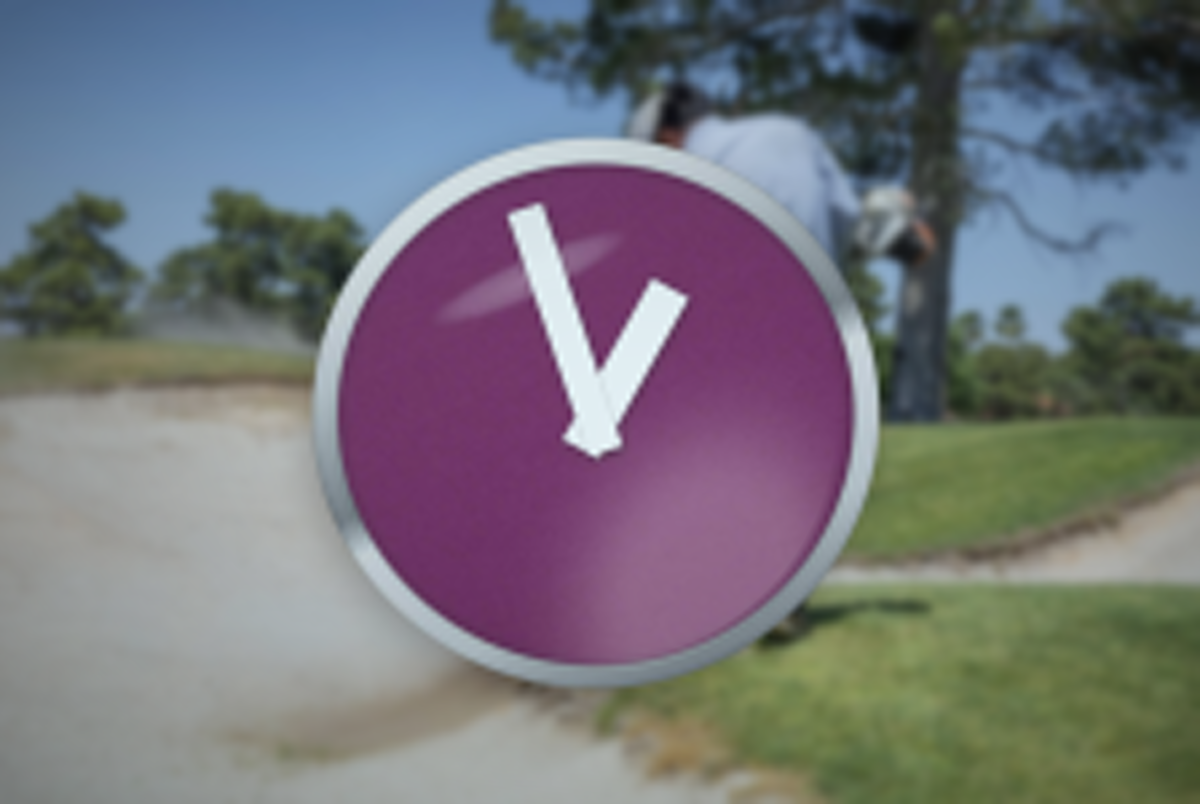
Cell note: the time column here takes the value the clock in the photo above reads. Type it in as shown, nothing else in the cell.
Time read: 12:57
